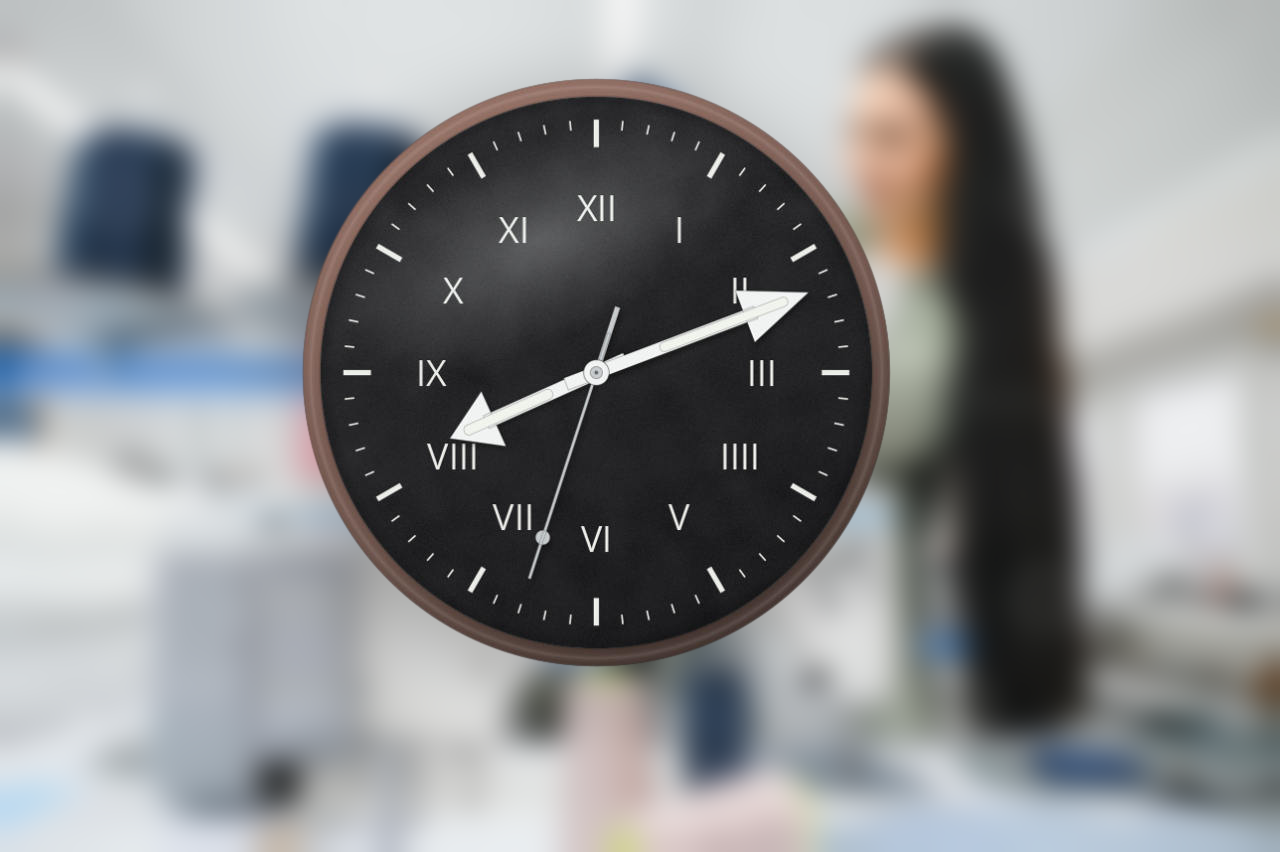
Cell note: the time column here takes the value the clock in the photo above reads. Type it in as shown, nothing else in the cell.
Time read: 8:11:33
